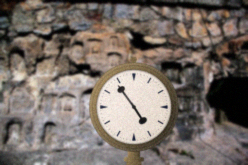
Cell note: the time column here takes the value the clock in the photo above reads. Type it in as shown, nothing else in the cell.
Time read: 4:54
